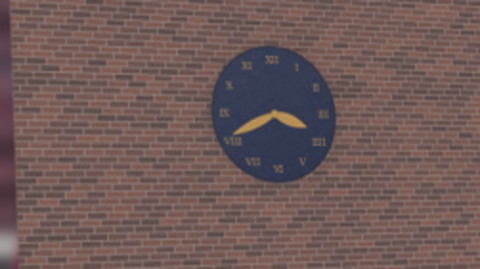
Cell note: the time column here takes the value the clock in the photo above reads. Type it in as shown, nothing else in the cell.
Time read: 3:41
